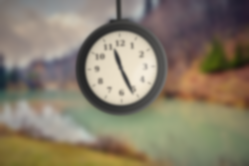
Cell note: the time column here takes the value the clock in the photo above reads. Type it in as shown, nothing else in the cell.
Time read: 11:26
